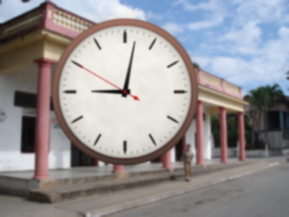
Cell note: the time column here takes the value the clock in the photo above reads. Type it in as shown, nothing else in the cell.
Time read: 9:01:50
